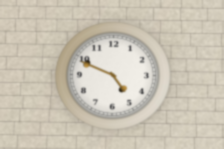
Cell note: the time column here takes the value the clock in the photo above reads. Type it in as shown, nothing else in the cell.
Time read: 4:49
